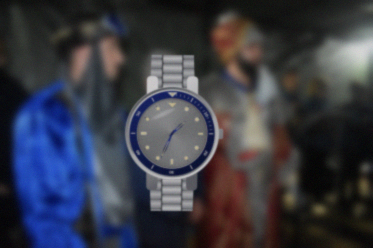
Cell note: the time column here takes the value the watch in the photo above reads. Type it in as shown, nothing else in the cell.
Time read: 1:34
